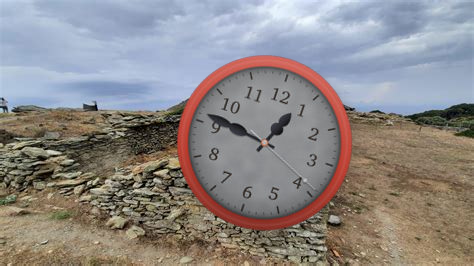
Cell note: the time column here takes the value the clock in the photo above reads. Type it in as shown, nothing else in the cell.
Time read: 12:46:19
